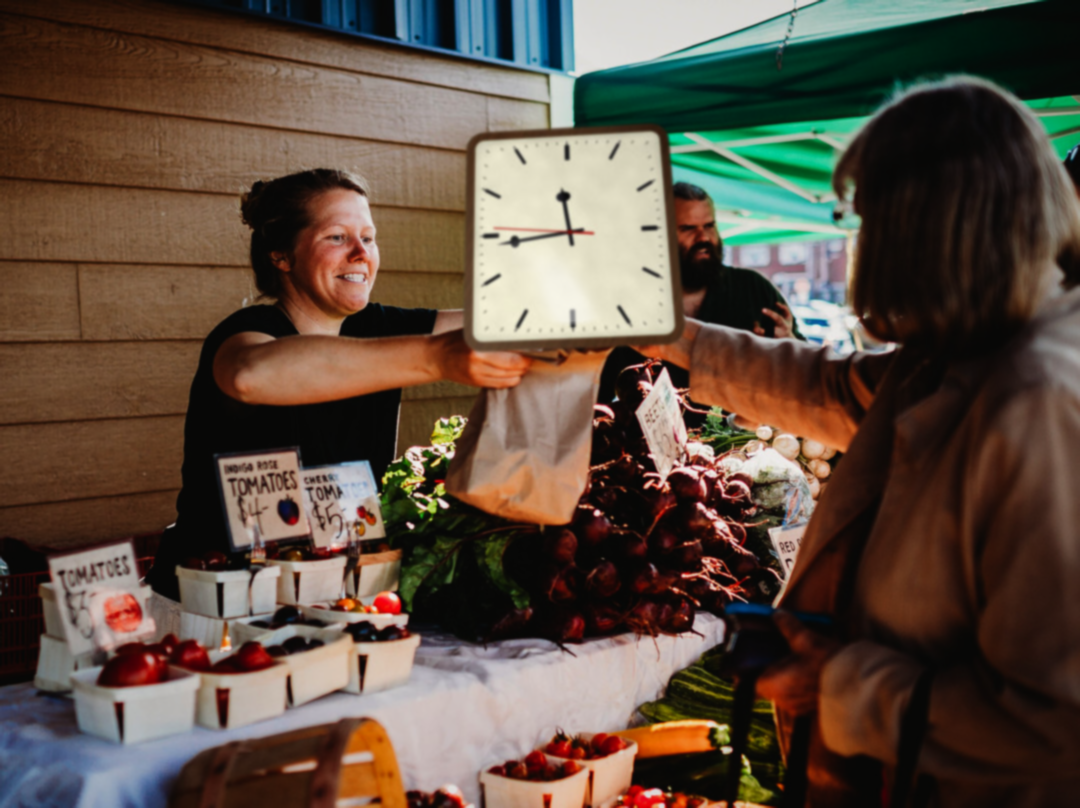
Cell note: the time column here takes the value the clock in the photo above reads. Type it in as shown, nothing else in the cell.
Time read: 11:43:46
